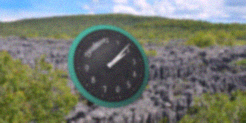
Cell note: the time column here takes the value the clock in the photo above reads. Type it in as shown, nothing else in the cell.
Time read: 2:09
